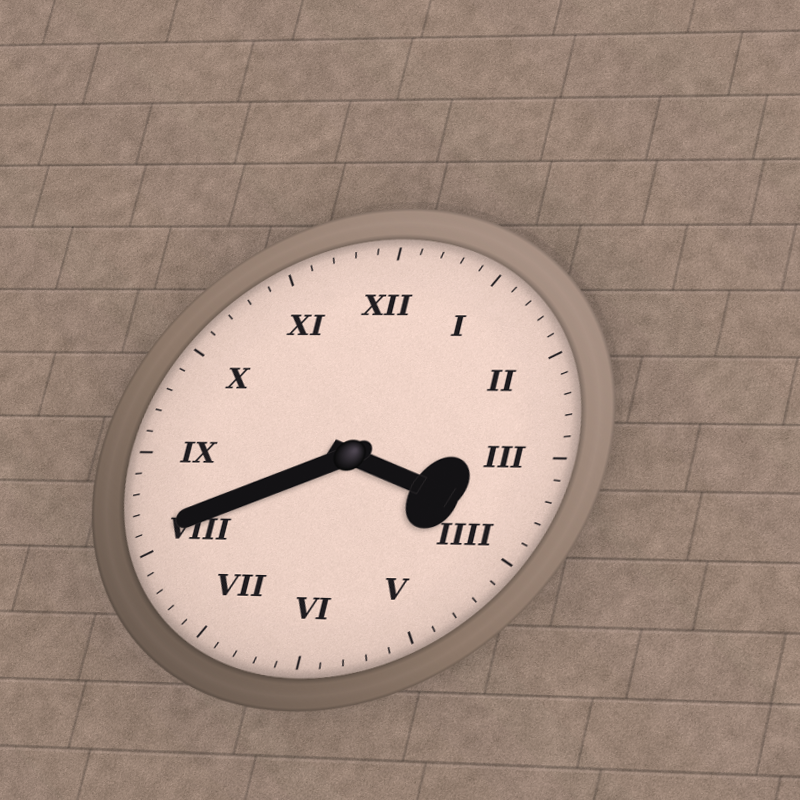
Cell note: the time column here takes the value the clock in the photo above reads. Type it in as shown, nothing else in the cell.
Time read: 3:41
